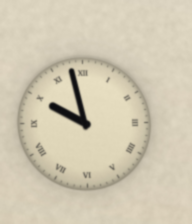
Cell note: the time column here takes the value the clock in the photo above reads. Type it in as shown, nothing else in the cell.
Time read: 9:58
